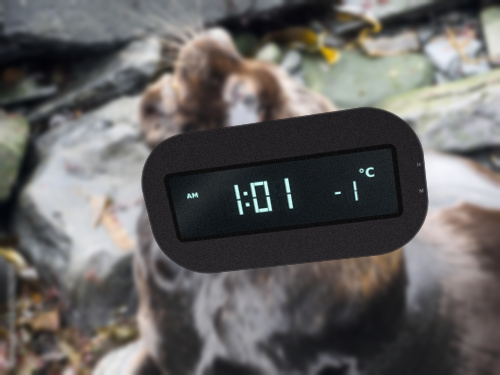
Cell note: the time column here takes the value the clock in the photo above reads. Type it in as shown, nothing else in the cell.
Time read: 1:01
